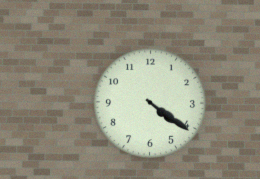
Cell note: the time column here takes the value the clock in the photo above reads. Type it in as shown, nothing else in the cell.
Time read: 4:21
